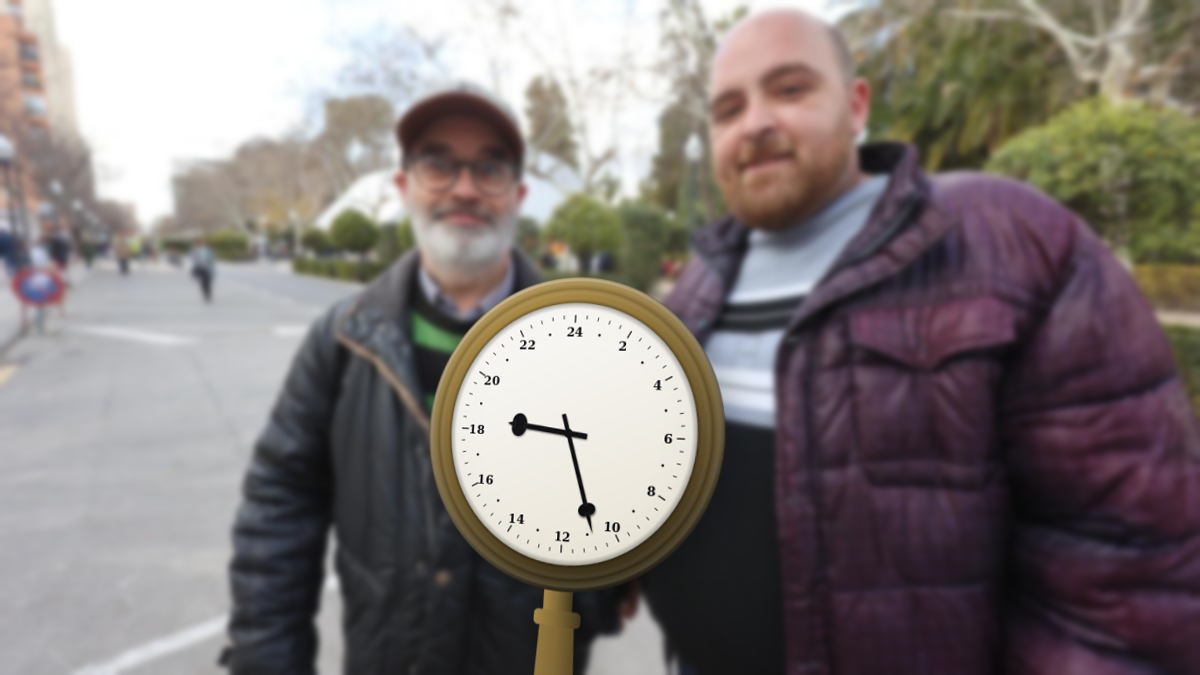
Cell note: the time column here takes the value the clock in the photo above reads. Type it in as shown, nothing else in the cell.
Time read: 18:27
